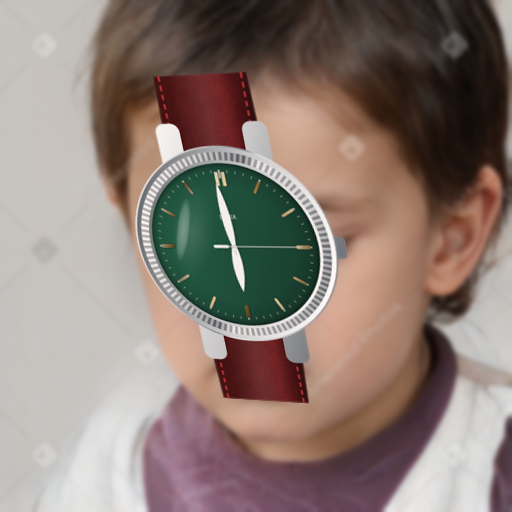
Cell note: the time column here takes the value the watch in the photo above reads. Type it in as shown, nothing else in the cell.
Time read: 5:59:15
